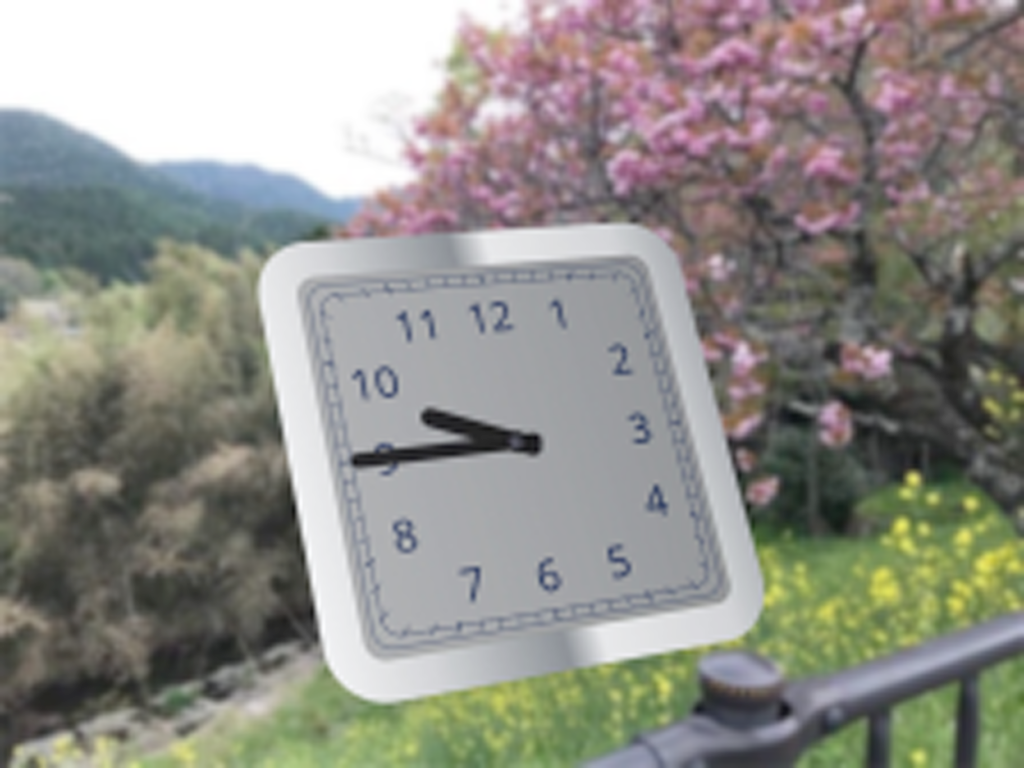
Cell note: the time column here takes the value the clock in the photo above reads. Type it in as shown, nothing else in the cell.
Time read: 9:45
